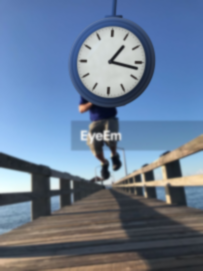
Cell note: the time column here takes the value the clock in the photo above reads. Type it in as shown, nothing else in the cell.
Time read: 1:17
